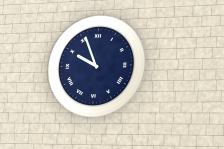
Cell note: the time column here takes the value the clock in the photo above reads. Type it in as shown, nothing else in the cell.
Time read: 9:56
